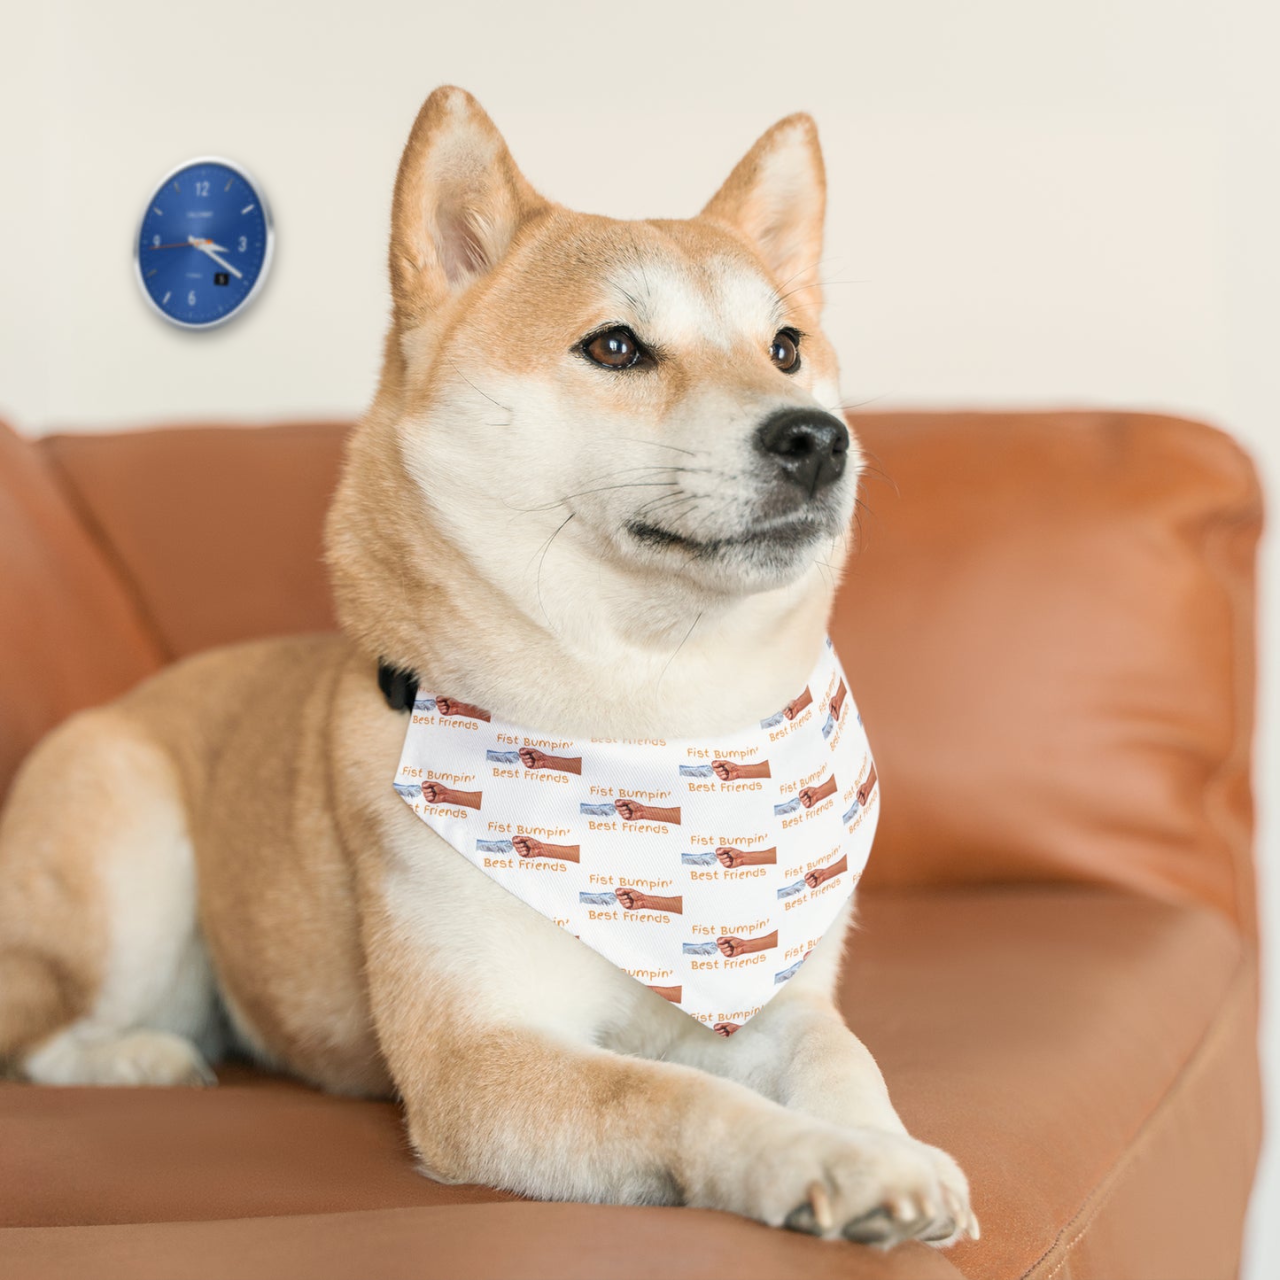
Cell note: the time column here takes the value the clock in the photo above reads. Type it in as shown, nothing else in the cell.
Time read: 3:19:44
